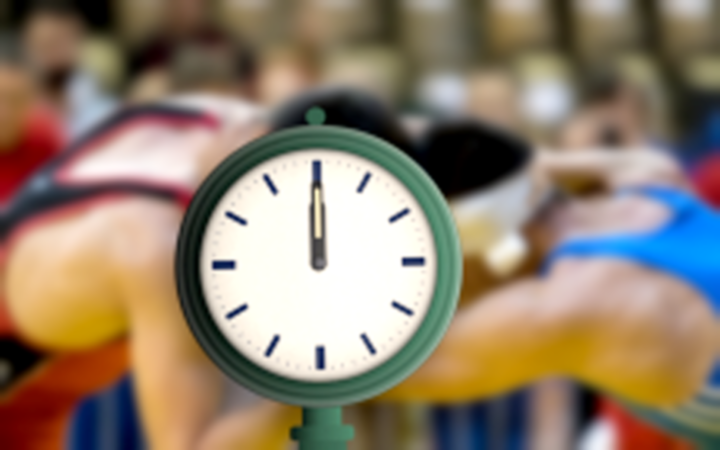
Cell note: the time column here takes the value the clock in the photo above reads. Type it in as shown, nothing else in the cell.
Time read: 12:00
